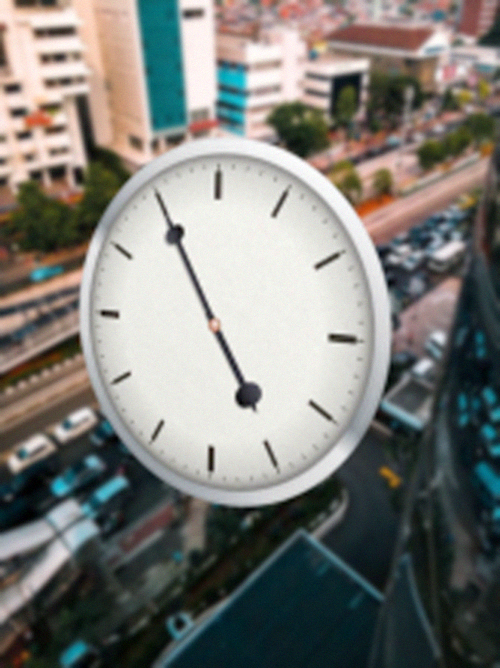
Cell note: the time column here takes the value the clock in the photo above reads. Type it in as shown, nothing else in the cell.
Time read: 4:55
